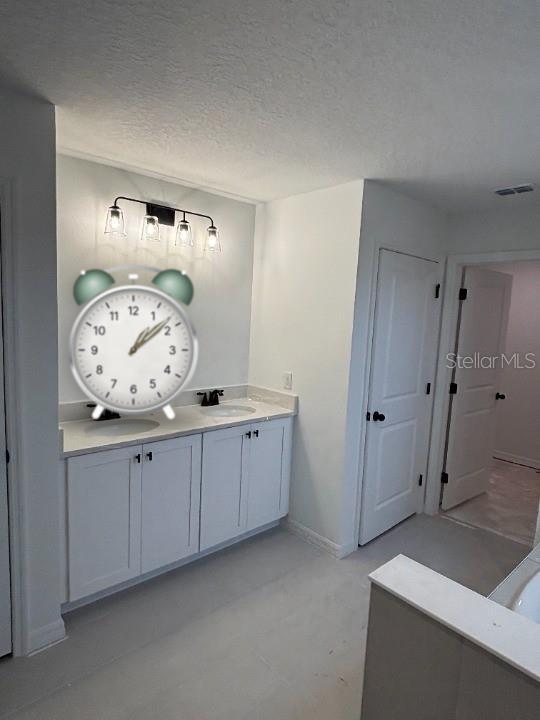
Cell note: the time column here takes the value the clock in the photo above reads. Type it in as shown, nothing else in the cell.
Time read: 1:08
